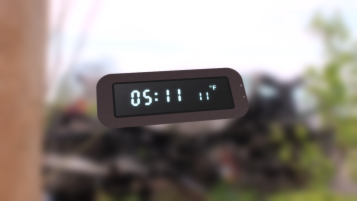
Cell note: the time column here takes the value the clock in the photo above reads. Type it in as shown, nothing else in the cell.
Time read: 5:11
